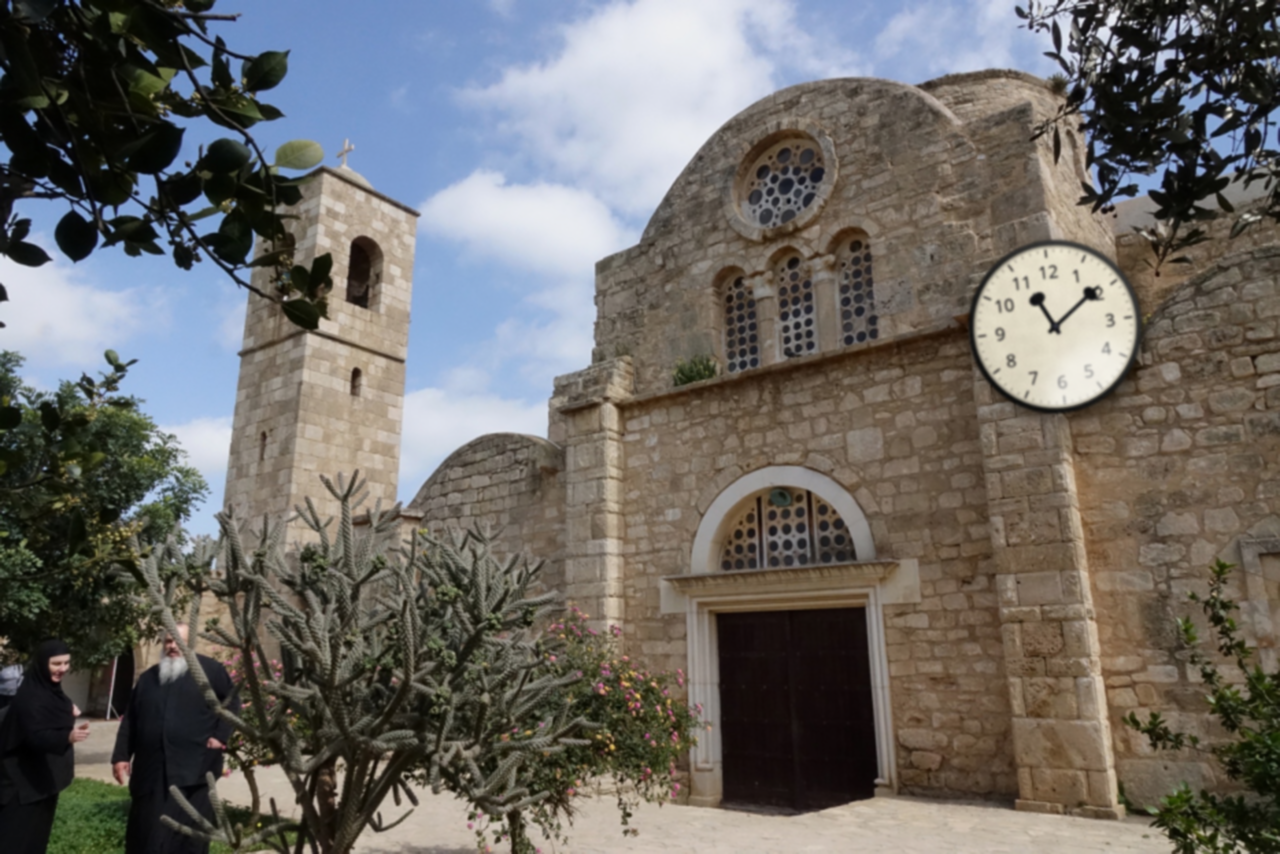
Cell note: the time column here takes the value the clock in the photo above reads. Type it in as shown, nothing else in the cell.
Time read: 11:09
